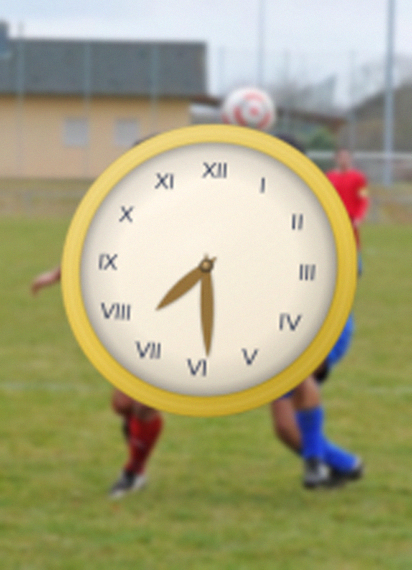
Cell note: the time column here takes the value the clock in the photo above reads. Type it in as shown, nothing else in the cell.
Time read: 7:29
